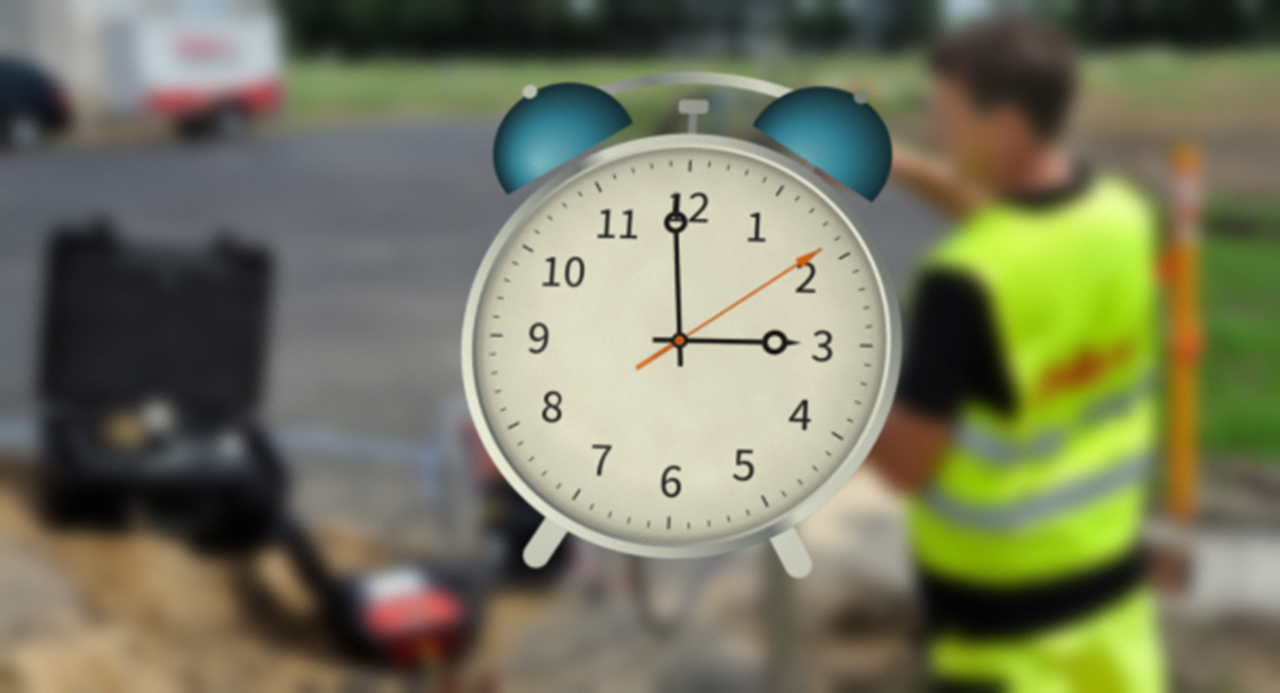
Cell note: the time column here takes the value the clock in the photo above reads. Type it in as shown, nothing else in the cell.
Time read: 2:59:09
